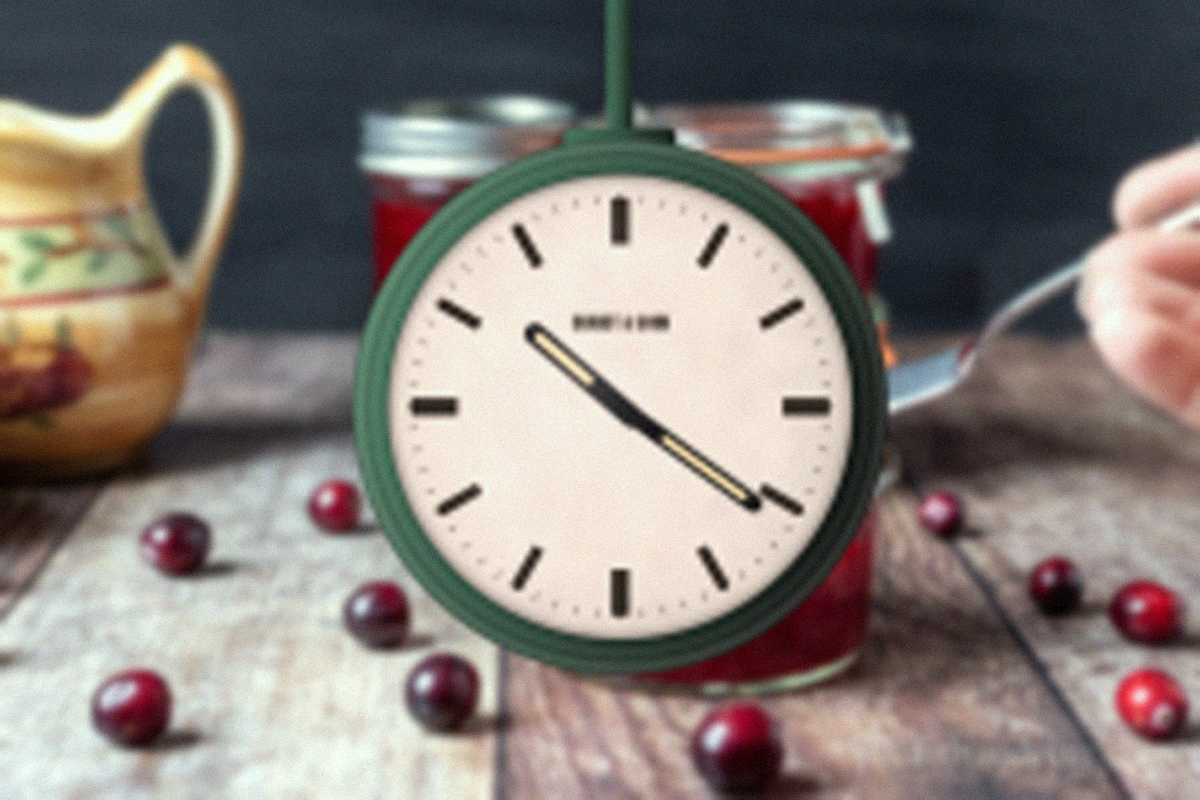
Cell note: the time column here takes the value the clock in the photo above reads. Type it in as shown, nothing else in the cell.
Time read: 10:21
